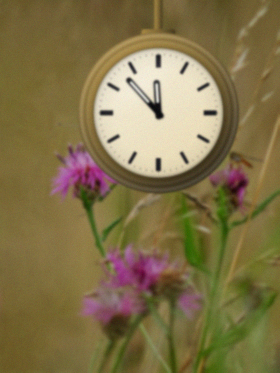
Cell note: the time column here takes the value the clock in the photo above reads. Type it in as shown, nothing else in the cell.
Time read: 11:53
